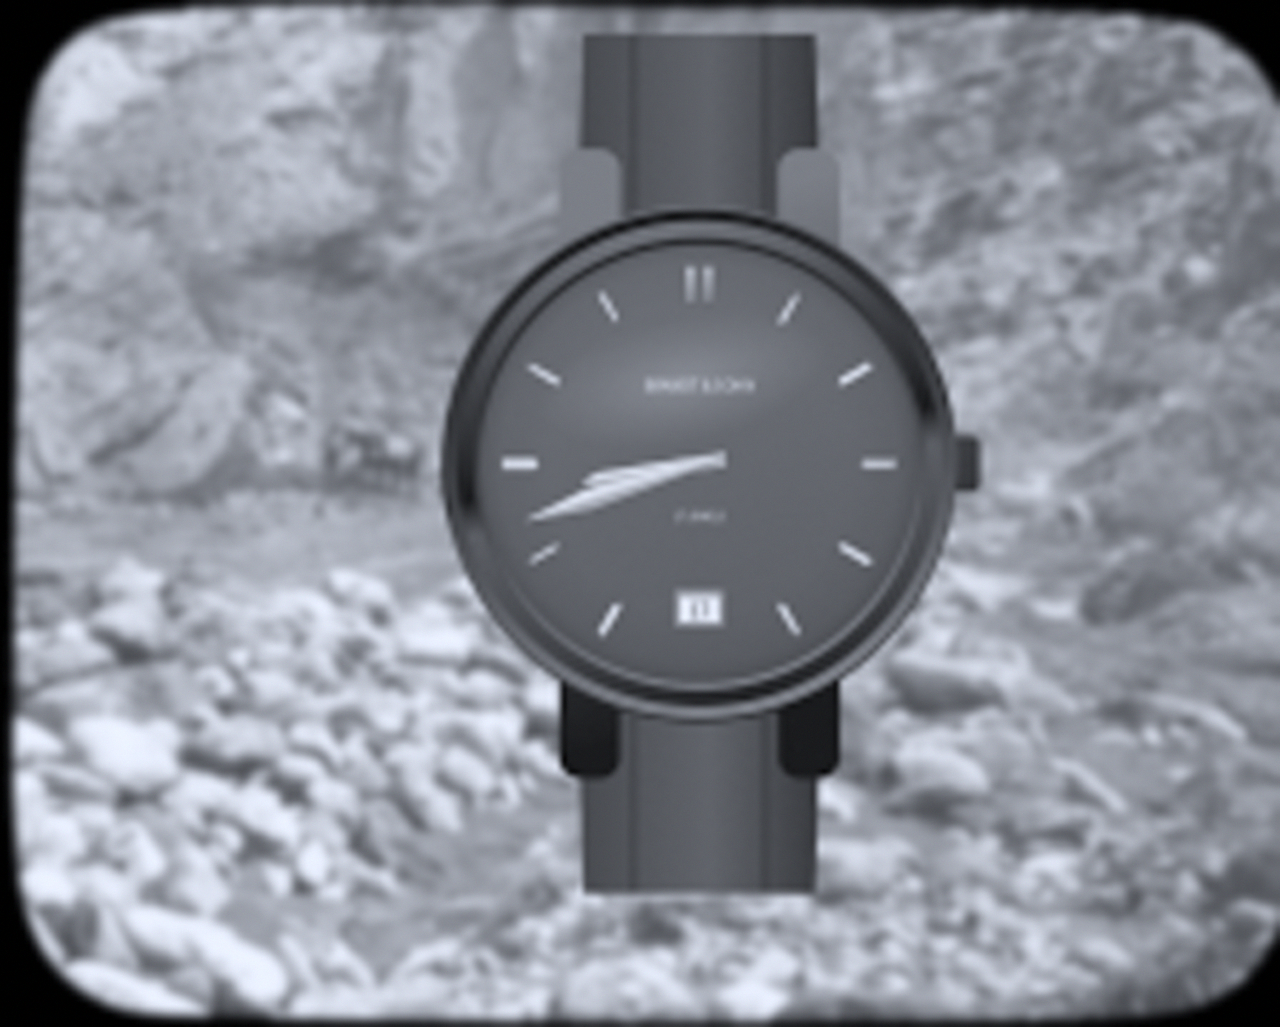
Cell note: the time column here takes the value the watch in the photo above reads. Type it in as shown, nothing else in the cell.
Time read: 8:42
